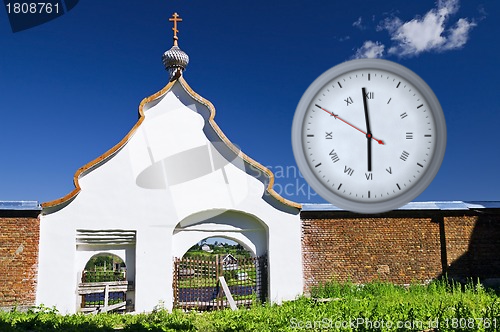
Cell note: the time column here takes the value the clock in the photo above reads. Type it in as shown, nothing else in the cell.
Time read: 5:58:50
